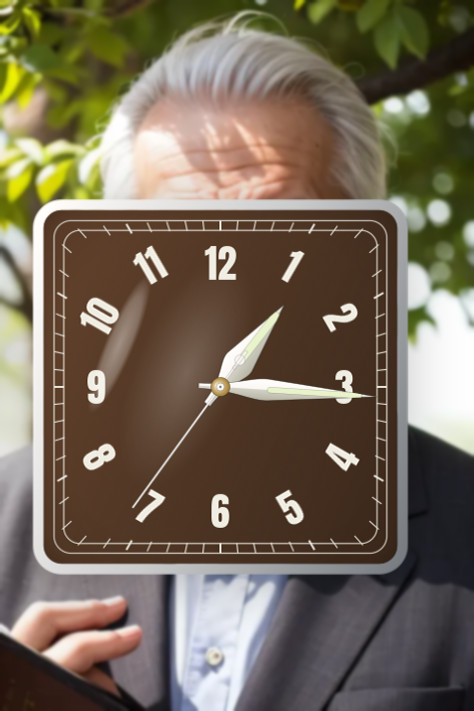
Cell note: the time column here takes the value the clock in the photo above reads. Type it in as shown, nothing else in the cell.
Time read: 1:15:36
